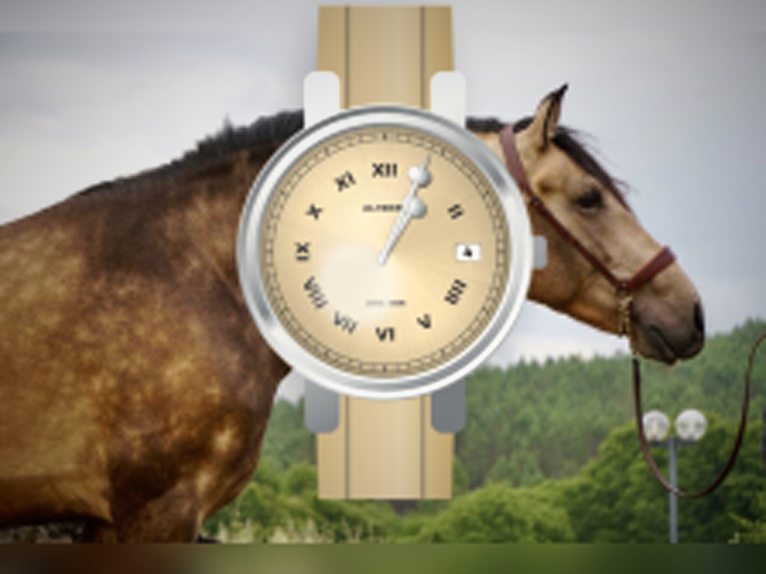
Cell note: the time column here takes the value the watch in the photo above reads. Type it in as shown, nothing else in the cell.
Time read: 1:04
